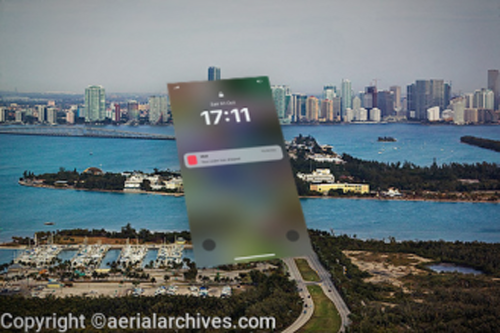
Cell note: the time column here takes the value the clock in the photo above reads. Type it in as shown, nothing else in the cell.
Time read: 17:11
